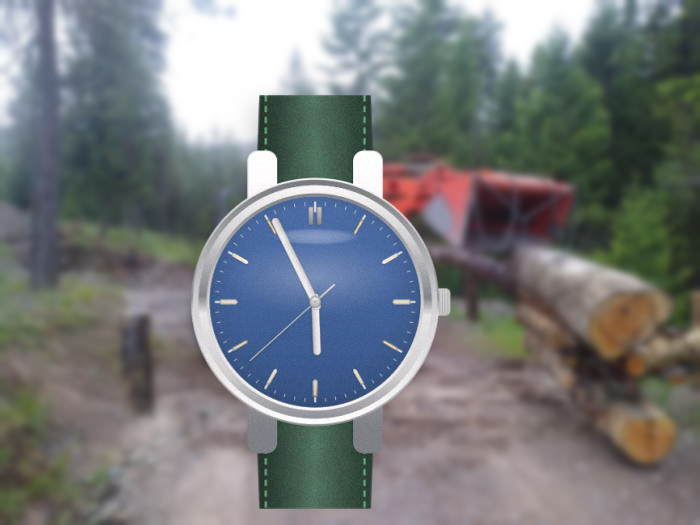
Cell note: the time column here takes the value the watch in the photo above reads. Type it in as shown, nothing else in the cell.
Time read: 5:55:38
